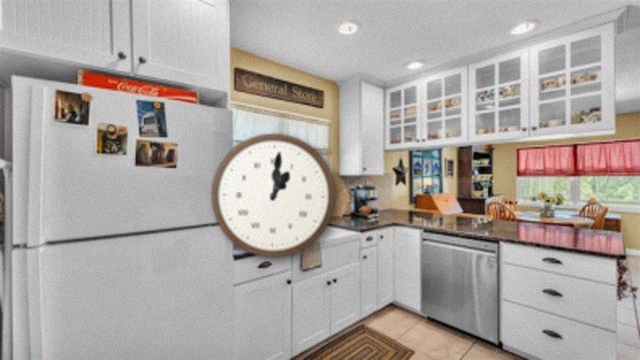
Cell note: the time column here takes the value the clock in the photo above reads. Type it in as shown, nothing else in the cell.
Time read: 1:01
